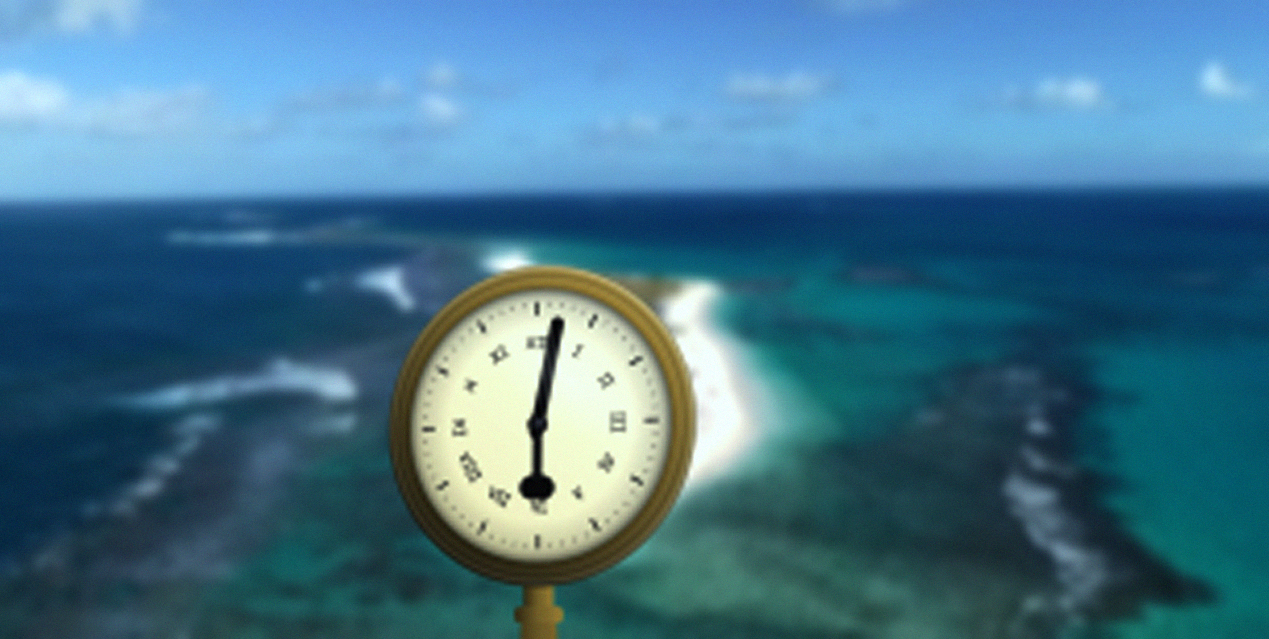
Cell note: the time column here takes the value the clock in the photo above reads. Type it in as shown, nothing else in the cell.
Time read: 6:02
